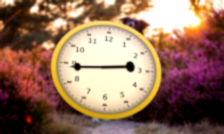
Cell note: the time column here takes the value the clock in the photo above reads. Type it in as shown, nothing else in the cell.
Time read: 2:44
